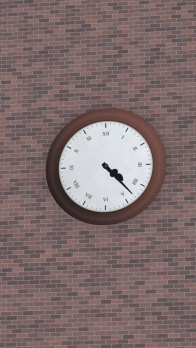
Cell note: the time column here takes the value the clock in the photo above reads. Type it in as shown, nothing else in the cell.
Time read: 4:23
